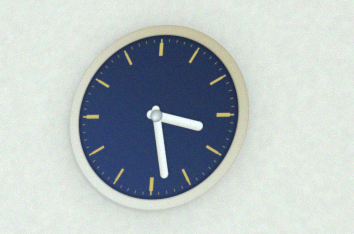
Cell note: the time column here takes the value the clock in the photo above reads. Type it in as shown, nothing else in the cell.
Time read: 3:28
